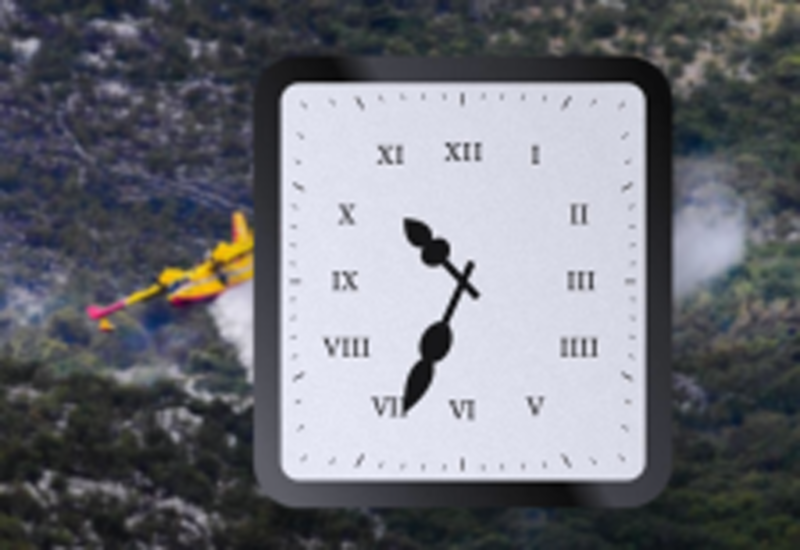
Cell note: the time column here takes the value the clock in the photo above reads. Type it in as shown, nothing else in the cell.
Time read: 10:34
